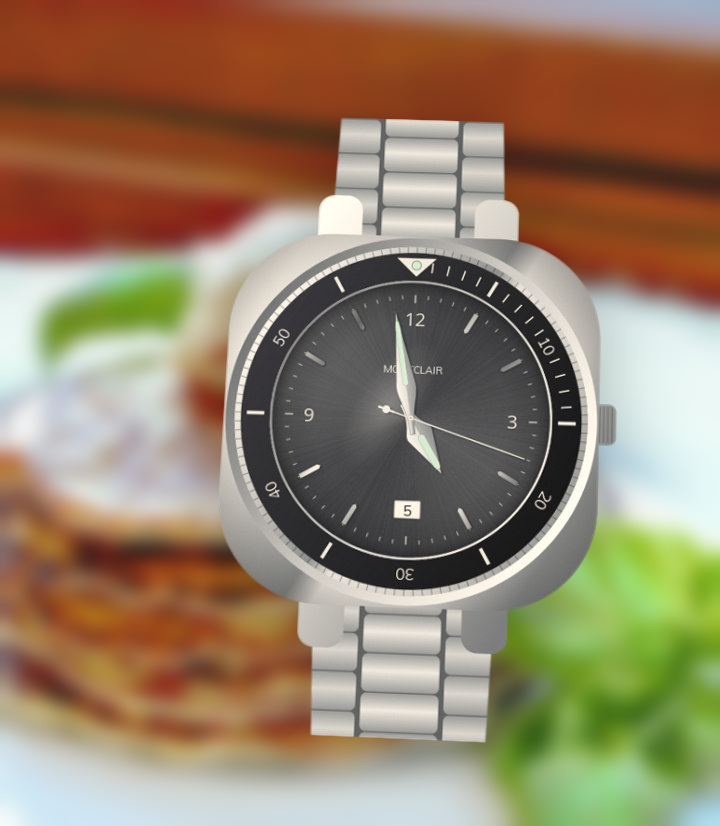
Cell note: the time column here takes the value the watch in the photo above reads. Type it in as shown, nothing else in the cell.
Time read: 4:58:18
